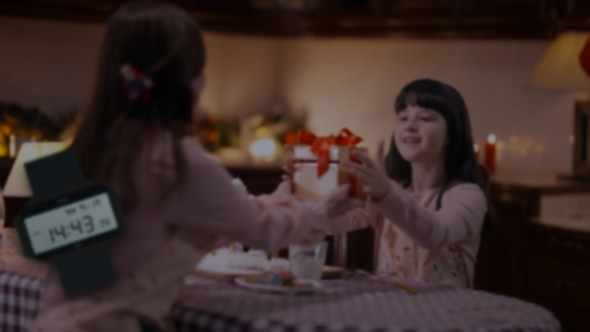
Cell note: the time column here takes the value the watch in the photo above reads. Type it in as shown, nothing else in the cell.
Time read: 14:43
